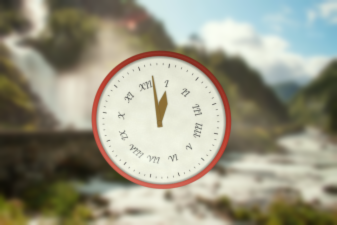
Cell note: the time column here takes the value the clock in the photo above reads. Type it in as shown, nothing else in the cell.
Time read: 1:02
